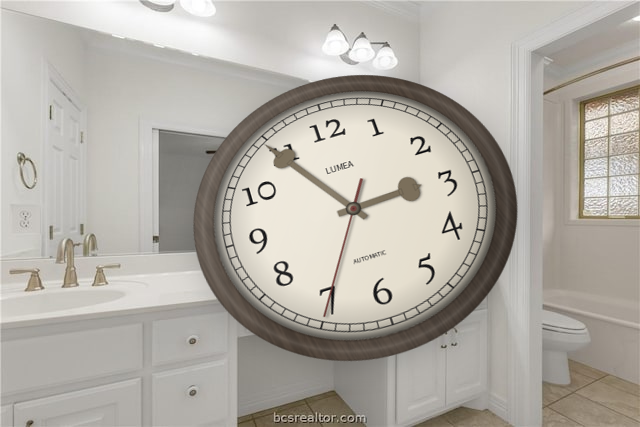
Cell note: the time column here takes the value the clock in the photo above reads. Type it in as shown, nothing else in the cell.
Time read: 2:54:35
